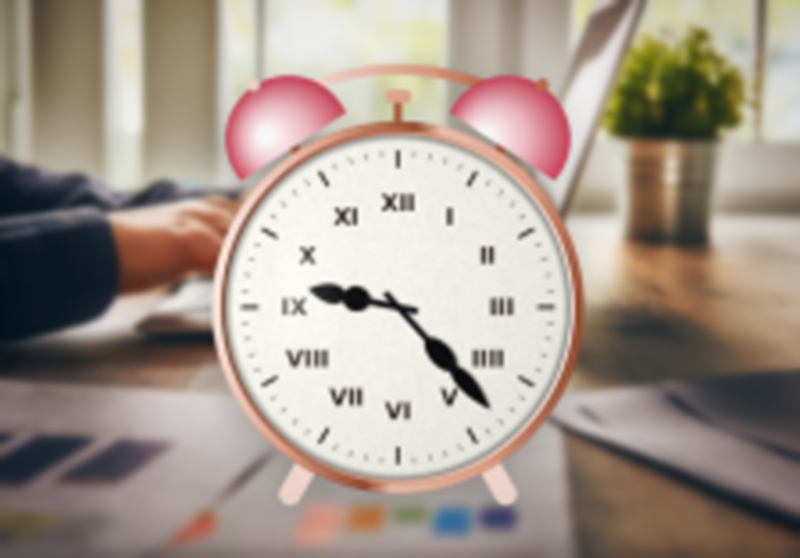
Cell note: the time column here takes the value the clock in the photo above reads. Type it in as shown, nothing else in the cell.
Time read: 9:23
